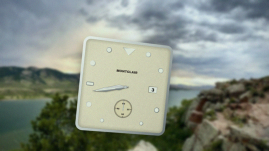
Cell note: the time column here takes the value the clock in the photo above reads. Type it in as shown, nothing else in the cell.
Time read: 8:43
